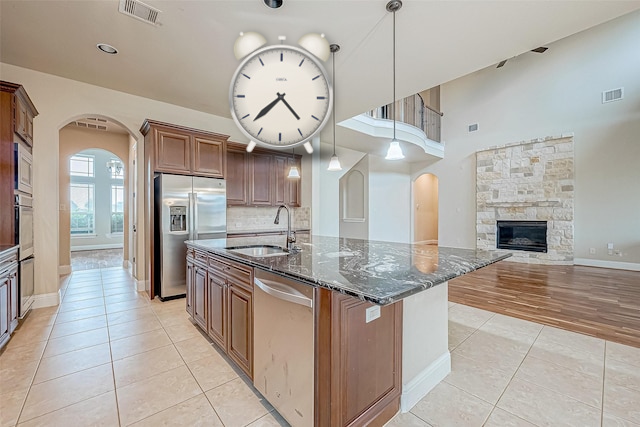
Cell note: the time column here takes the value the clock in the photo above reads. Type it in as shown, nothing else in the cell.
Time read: 4:38
